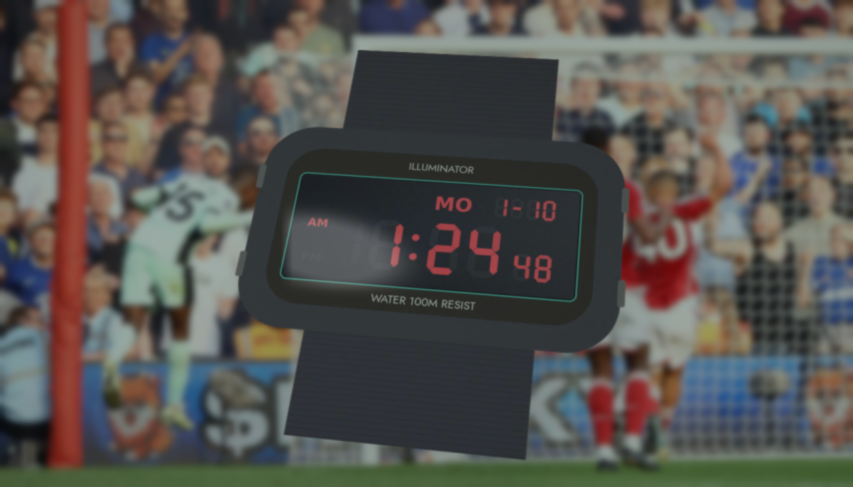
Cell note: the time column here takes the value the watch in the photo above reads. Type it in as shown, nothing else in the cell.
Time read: 1:24:48
